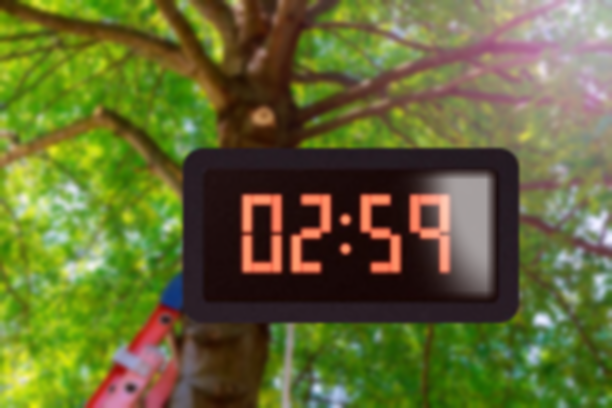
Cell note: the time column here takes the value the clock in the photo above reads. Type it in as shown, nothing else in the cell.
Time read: 2:59
